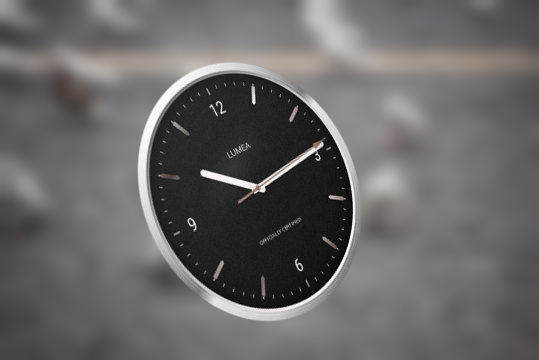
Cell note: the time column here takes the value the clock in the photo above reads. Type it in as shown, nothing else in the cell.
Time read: 10:14:14
